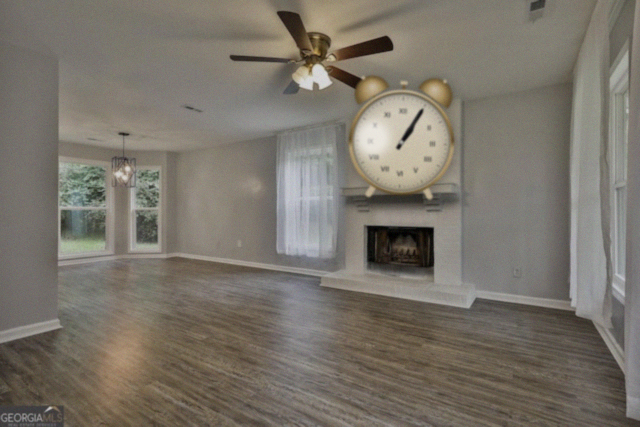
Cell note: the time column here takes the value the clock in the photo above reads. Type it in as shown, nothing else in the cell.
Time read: 1:05
